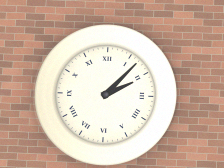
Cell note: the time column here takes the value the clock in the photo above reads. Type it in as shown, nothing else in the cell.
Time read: 2:07
